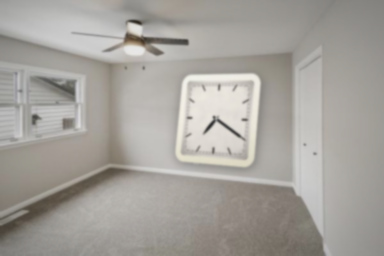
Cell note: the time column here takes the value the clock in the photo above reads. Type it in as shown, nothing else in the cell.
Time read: 7:20
